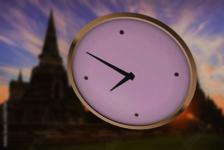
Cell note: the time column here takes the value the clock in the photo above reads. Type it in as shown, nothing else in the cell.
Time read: 7:51
